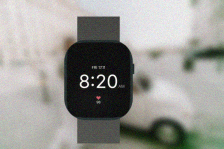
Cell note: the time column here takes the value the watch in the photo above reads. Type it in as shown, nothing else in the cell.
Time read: 8:20
